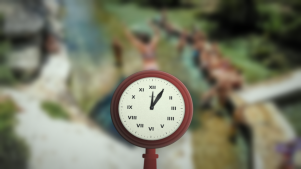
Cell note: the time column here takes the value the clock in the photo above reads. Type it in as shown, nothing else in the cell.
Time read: 12:05
